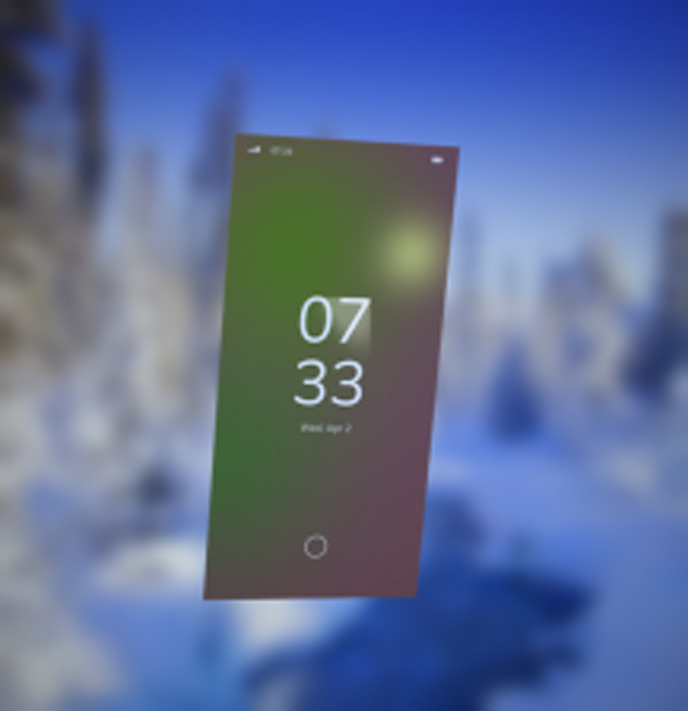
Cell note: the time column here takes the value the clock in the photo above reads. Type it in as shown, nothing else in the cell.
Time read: 7:33
